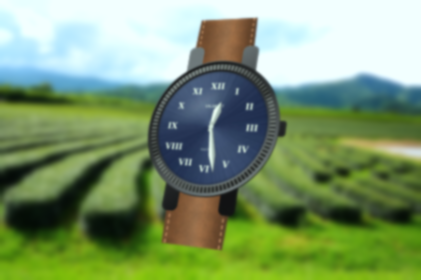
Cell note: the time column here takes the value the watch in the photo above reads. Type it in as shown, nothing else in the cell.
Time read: 12:28
